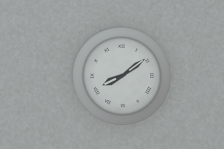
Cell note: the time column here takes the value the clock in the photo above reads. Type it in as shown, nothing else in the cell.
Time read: 8:09
